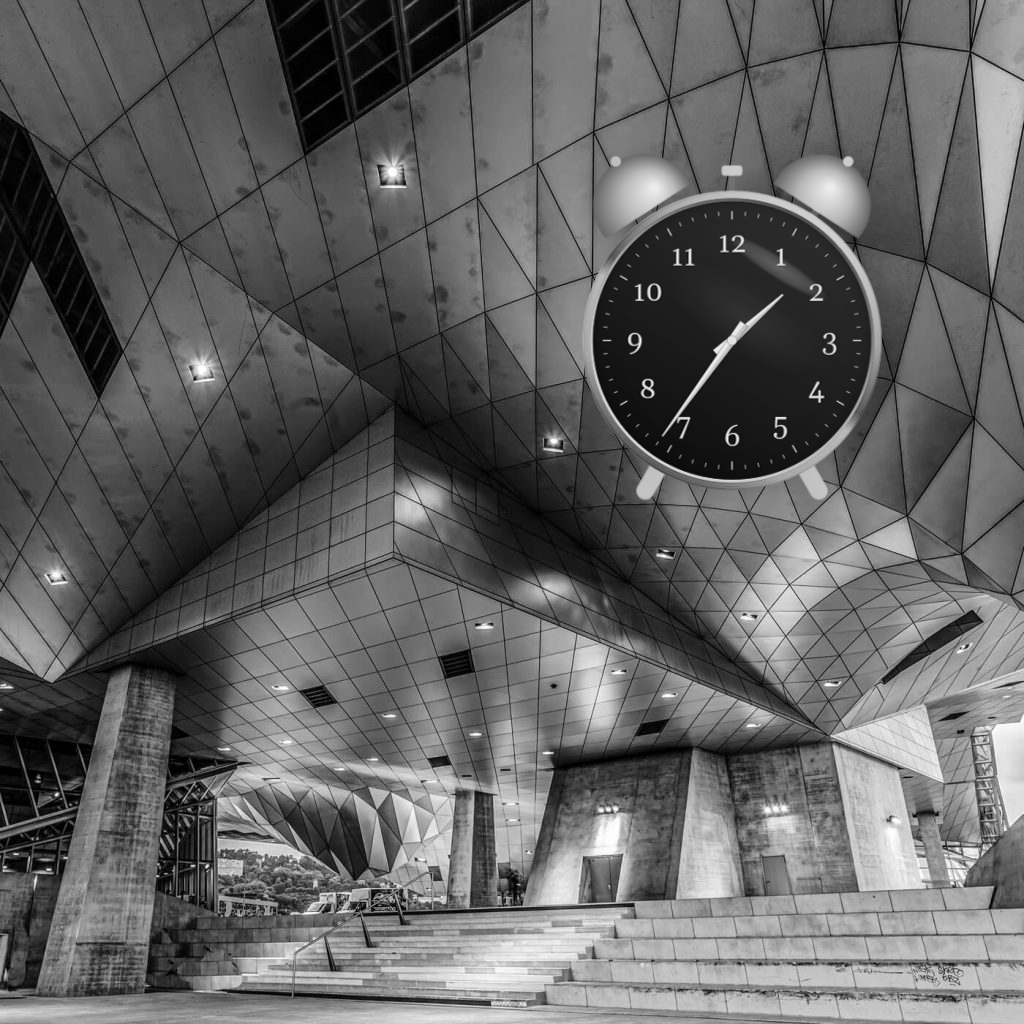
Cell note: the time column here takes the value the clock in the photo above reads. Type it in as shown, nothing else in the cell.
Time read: 1:36
